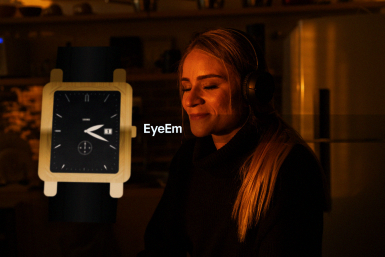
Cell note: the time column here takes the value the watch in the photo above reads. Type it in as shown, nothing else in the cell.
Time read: 2:19
